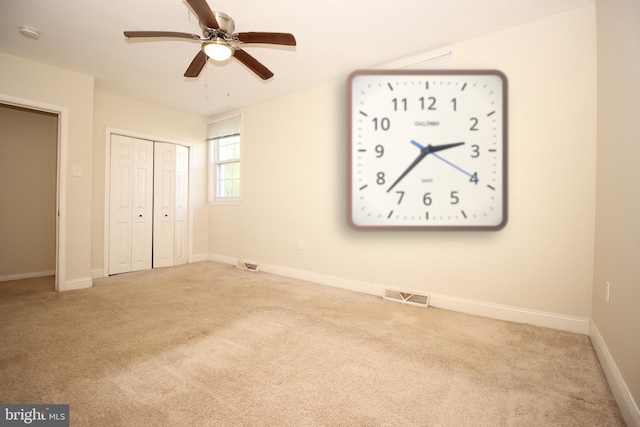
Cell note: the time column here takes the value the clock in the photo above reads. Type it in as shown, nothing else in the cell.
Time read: 2:37:20
